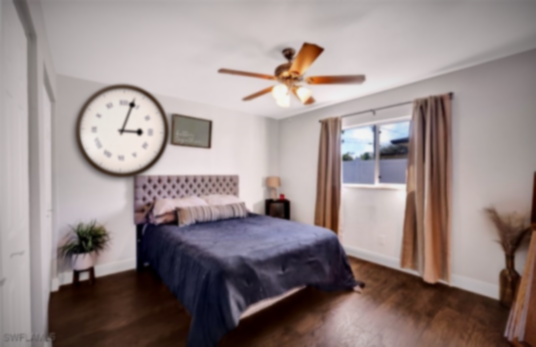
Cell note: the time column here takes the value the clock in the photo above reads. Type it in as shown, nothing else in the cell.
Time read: 3:03
